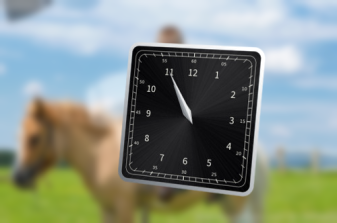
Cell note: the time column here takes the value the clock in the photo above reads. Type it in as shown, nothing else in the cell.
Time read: 10:55
